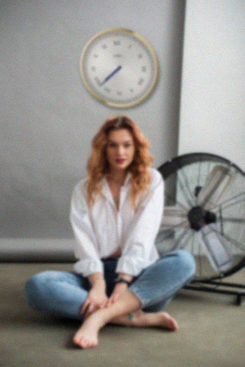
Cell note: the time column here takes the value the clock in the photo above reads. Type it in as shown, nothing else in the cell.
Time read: 7:38
